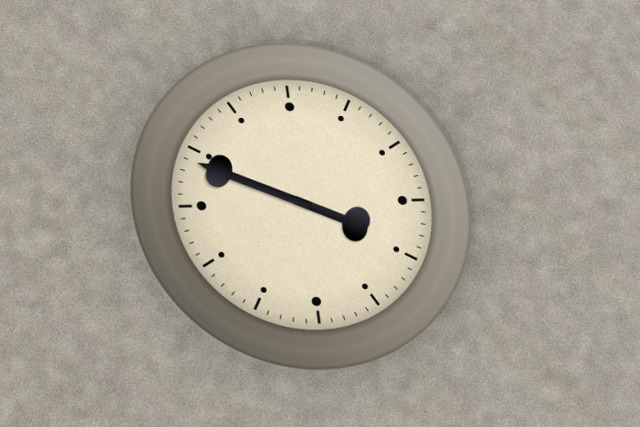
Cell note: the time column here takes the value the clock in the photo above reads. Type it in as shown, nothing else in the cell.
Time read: 3:49
